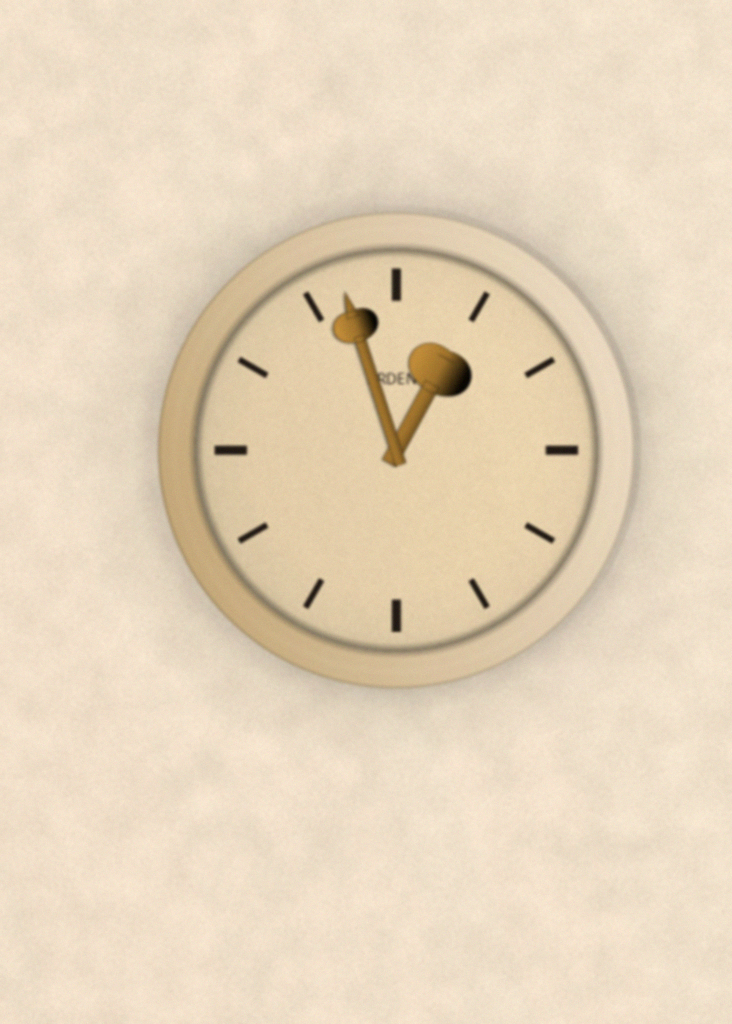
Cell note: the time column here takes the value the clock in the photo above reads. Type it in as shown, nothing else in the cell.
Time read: 12:57
